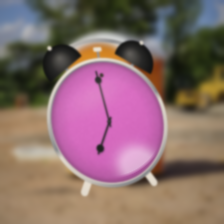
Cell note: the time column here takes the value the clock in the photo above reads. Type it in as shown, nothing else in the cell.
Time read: 6:59
